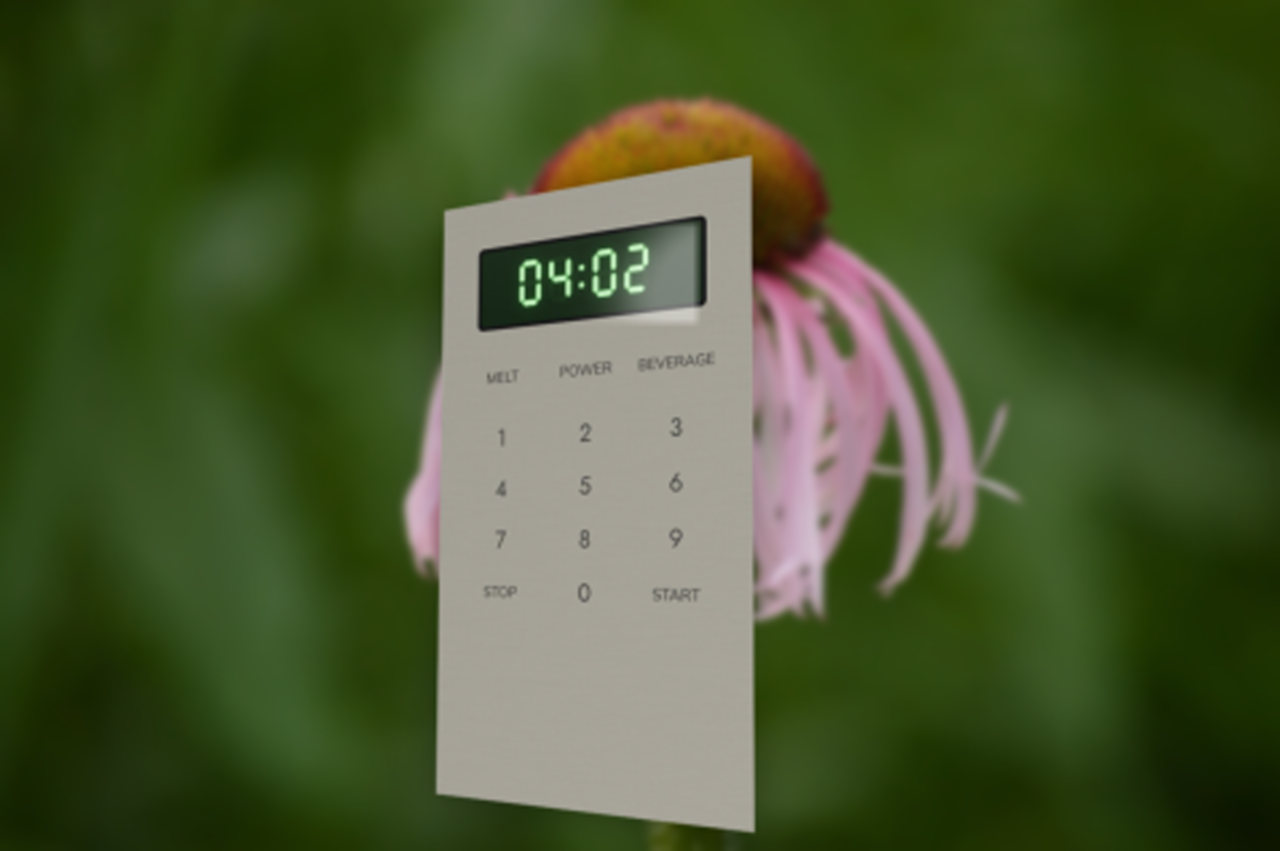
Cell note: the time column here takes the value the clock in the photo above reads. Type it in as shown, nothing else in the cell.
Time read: 4:02
